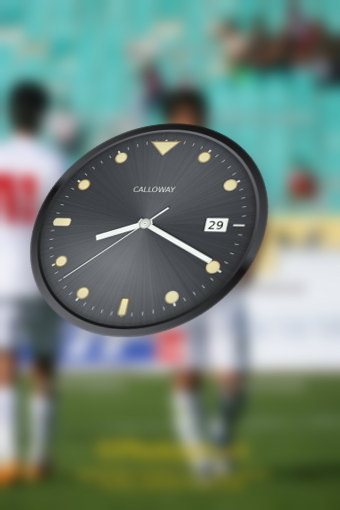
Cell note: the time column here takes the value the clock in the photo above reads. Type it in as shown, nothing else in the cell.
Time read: 8:19:38
